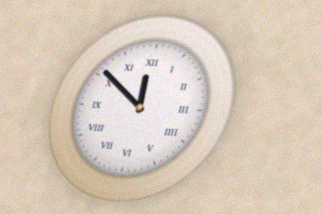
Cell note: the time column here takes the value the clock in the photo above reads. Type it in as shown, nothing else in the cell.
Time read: 11:51
